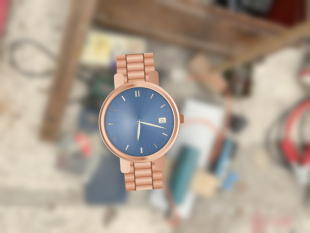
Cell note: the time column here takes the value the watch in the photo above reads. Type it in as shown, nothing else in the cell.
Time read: 6:18
